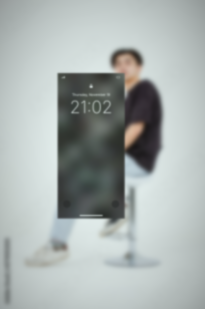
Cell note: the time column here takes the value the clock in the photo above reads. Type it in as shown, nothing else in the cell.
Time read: 21:02
